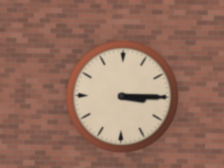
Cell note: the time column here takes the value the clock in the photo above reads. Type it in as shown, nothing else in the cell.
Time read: 3:15
